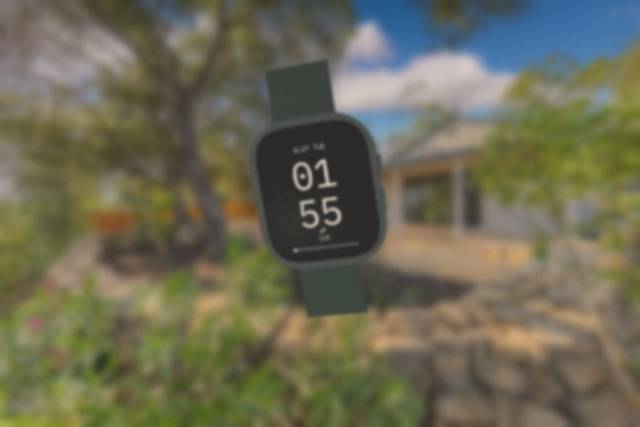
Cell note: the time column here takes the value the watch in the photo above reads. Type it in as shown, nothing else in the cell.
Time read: 1:55
